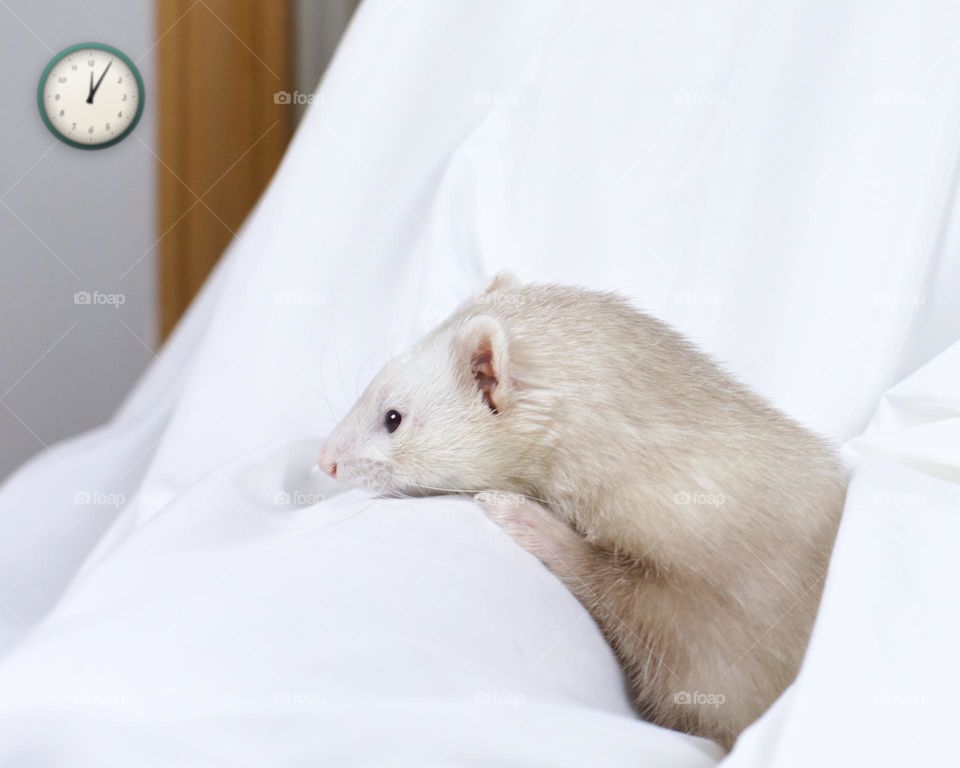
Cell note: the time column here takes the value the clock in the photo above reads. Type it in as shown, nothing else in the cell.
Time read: 12:05
